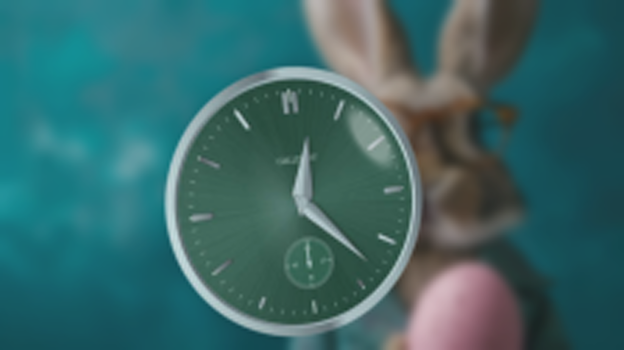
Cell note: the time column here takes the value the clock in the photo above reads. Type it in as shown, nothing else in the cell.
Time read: 12:23
